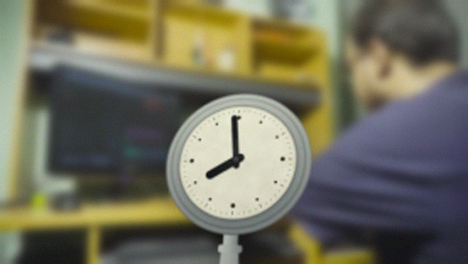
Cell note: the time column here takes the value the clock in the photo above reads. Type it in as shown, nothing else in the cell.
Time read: 7:59
